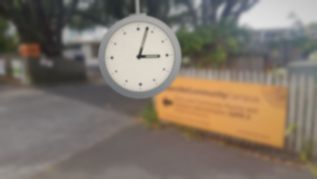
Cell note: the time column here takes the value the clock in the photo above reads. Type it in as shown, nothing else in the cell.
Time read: 3:03
